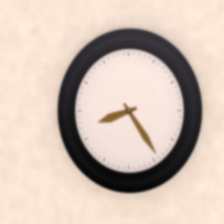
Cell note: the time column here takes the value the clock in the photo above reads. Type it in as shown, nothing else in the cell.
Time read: 8:24
